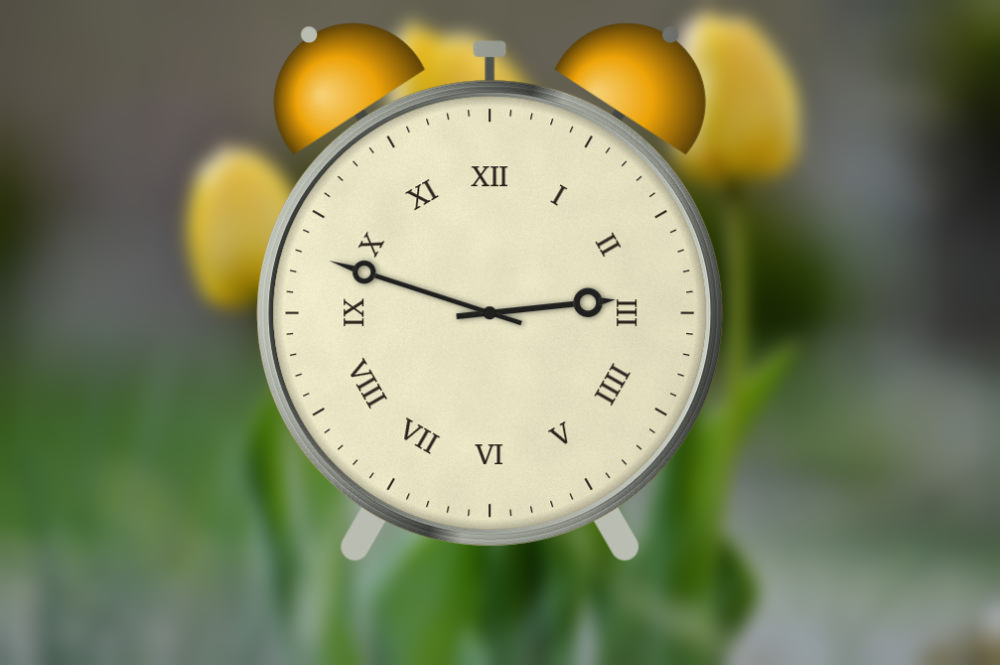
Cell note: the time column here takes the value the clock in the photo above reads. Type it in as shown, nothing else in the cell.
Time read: 2:48
